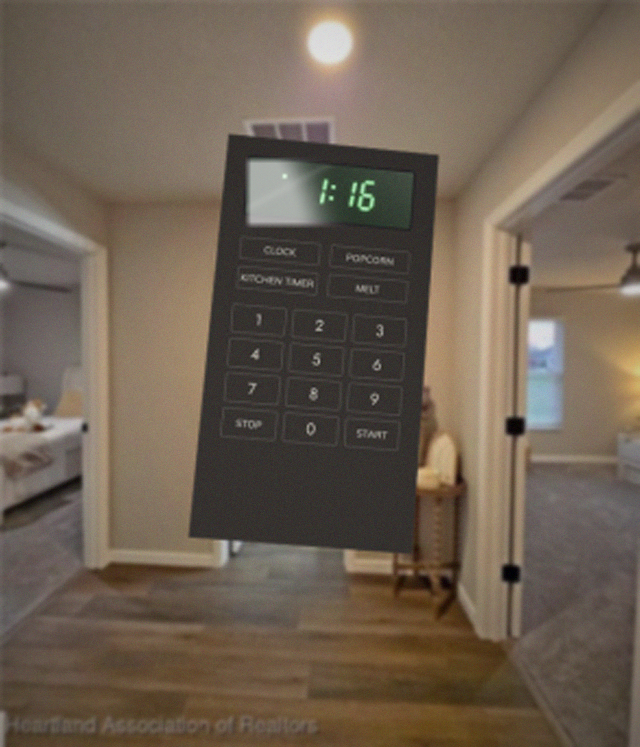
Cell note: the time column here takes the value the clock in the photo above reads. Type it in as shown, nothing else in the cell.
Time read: 1:16
